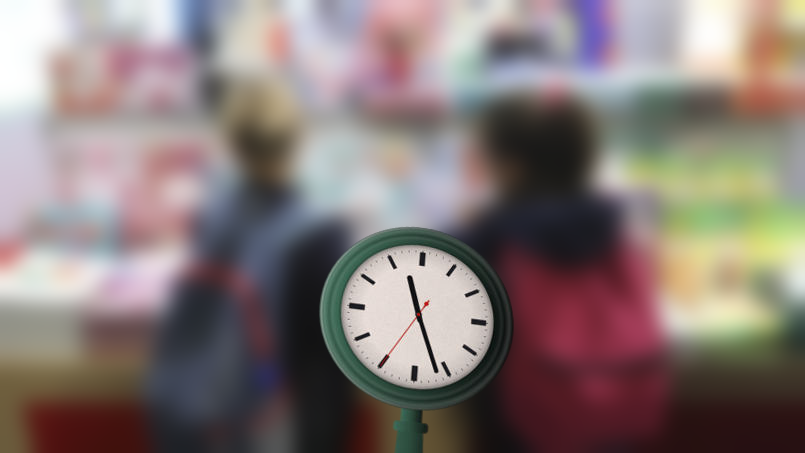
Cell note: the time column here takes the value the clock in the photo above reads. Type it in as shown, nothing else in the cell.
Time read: 11:26:35
